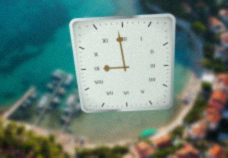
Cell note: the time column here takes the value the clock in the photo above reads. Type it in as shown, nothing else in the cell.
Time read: 8:59
